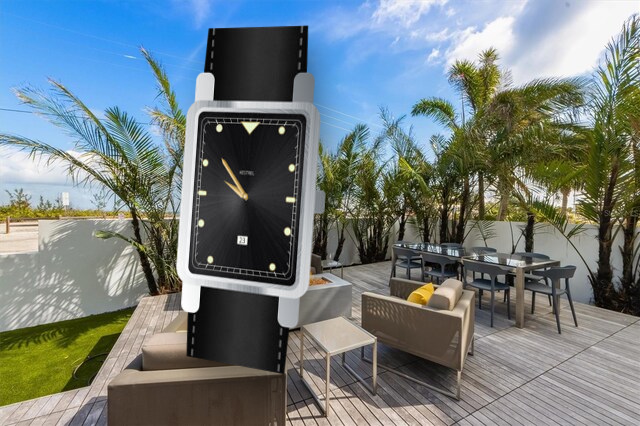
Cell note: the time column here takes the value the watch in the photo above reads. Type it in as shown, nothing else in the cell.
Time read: 9:53
